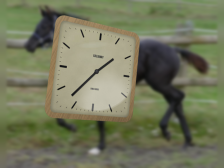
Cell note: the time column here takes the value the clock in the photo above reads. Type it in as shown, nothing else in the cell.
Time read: 1:37
